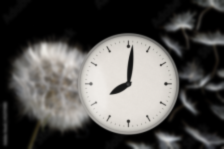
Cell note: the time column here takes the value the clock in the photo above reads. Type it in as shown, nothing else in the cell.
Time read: 8:01
